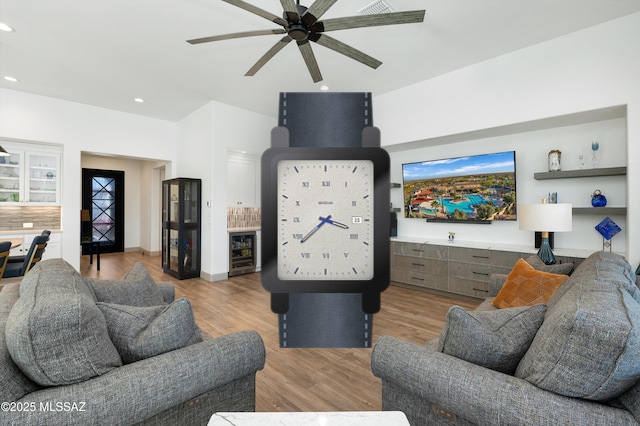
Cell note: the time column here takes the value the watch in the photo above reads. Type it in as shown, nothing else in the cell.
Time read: 3:38
